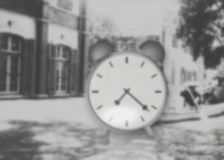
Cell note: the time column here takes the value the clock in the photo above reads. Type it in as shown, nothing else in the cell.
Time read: 7:22
